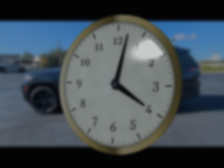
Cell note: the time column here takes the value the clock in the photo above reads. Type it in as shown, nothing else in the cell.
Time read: 4:02
